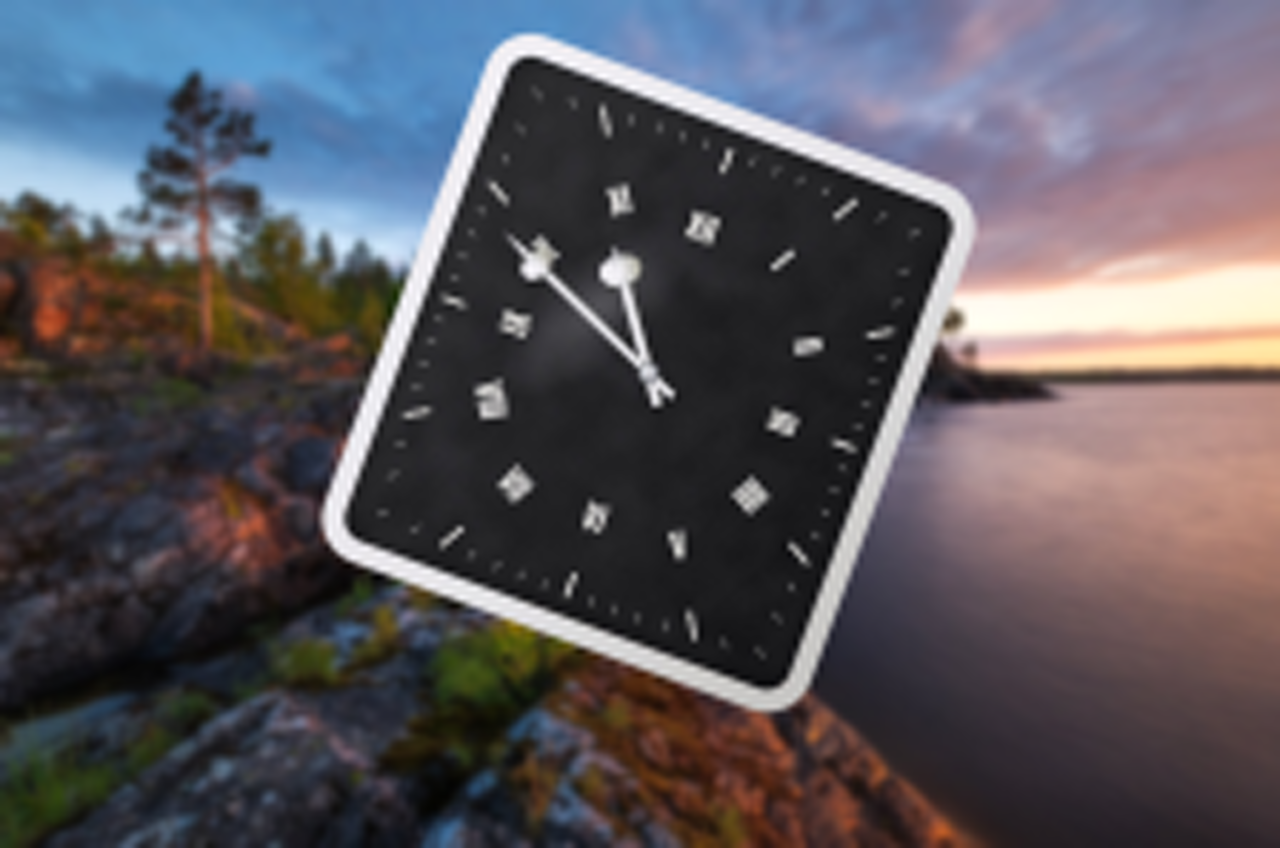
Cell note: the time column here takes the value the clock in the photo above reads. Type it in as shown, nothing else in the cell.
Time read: 10:49
